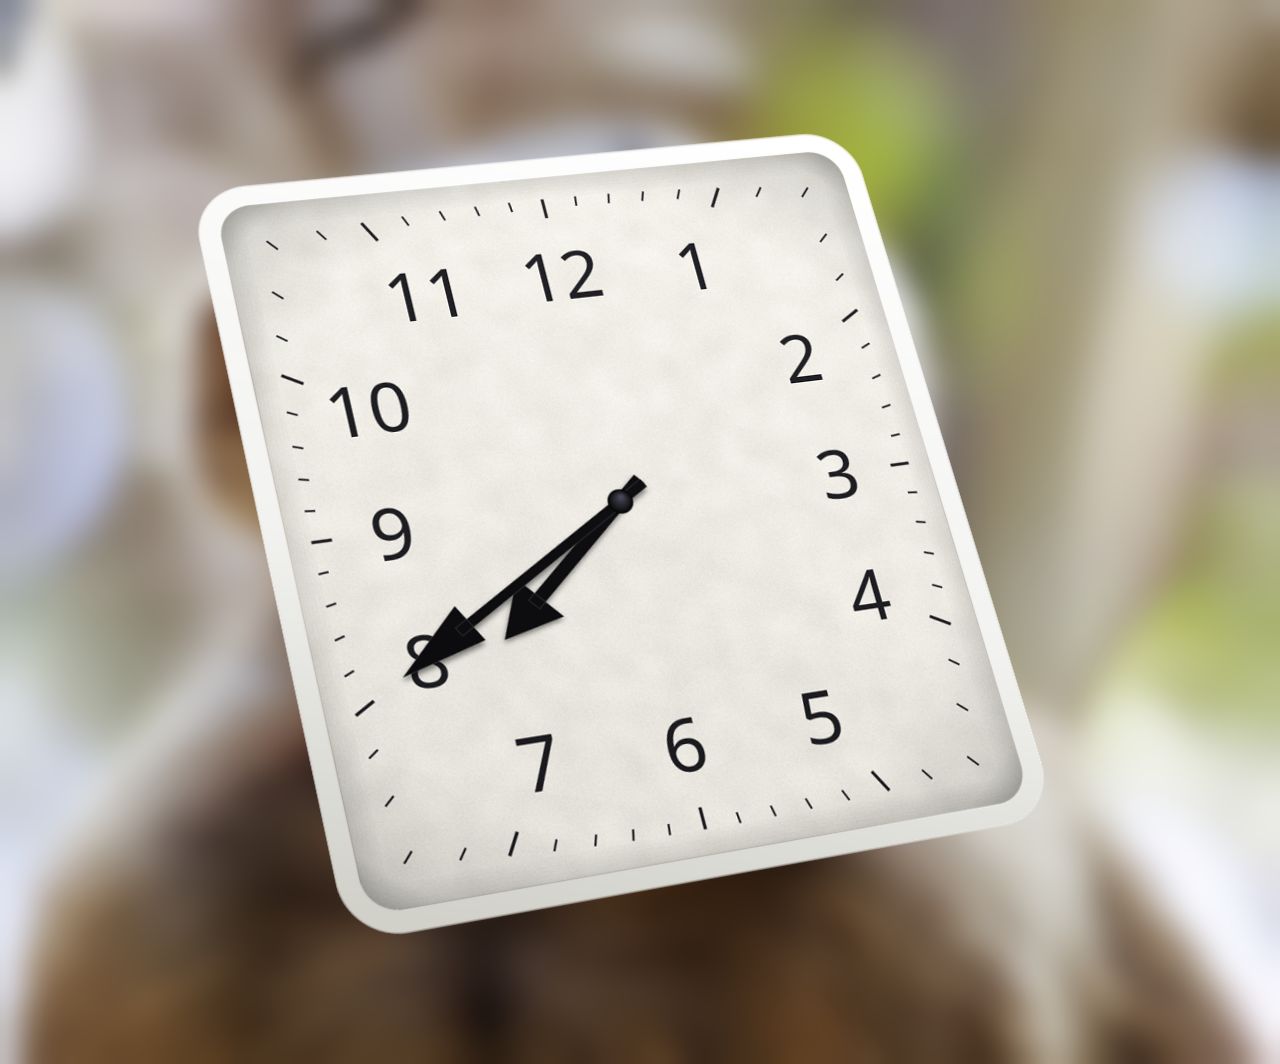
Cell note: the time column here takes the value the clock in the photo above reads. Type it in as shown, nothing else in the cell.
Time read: 7:40
